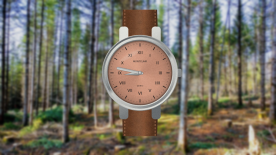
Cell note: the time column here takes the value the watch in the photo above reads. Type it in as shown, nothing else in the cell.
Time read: 8:47
